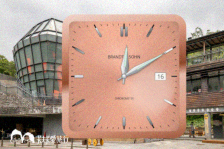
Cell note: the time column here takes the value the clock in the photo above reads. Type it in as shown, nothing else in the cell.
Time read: 12:10
